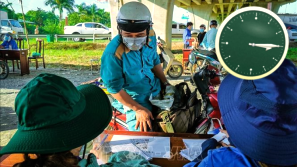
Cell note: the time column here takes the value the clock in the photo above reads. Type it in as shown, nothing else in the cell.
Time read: 3:15
